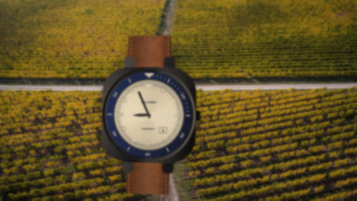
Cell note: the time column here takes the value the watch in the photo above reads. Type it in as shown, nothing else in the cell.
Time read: 8:56
